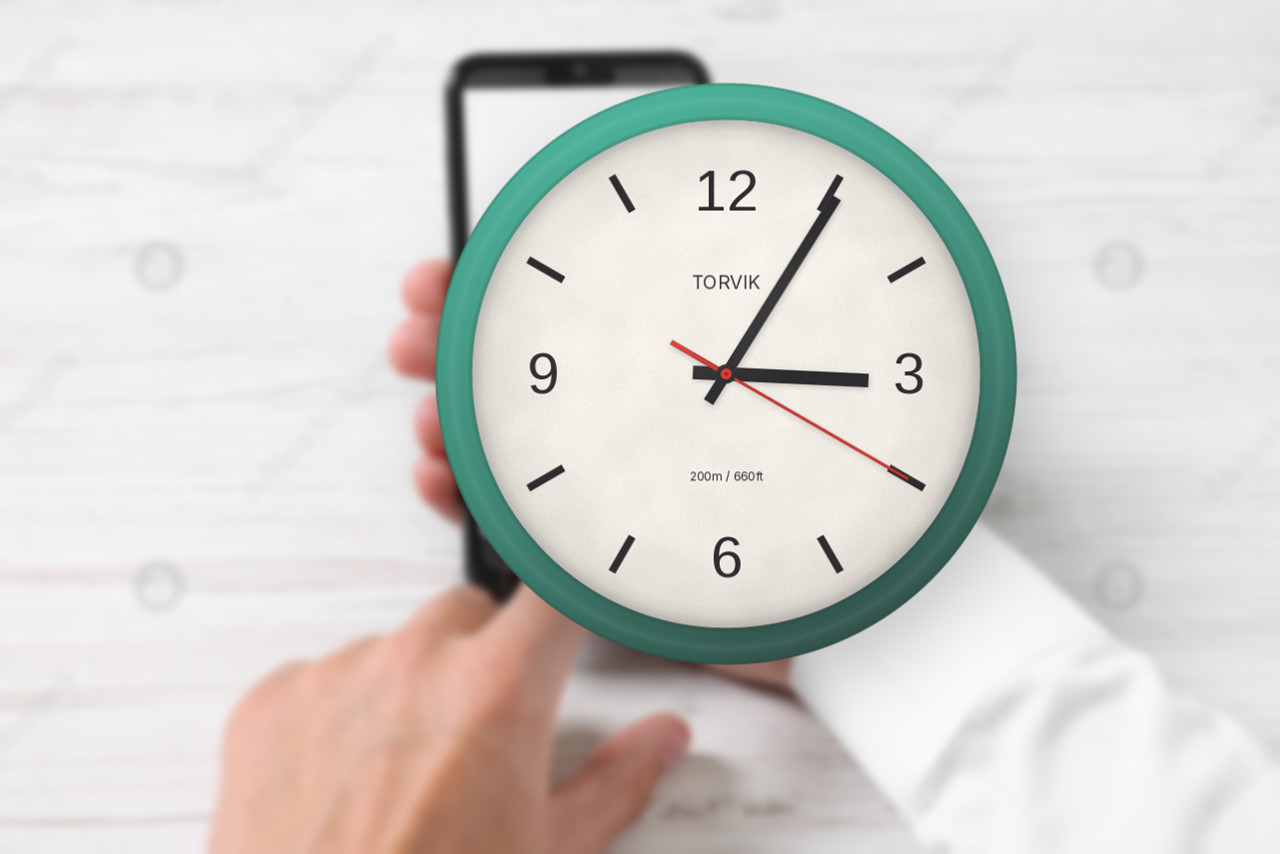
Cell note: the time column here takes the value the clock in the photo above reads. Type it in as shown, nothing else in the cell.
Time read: 3:05:20
